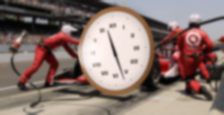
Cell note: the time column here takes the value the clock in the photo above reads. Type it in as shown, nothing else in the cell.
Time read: 11:27
